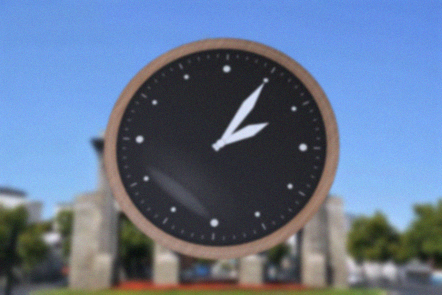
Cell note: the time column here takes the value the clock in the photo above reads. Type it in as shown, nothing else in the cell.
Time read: 2:05
